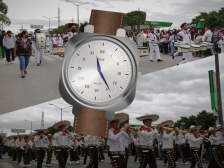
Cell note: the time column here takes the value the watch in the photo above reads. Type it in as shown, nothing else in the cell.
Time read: 11:24
